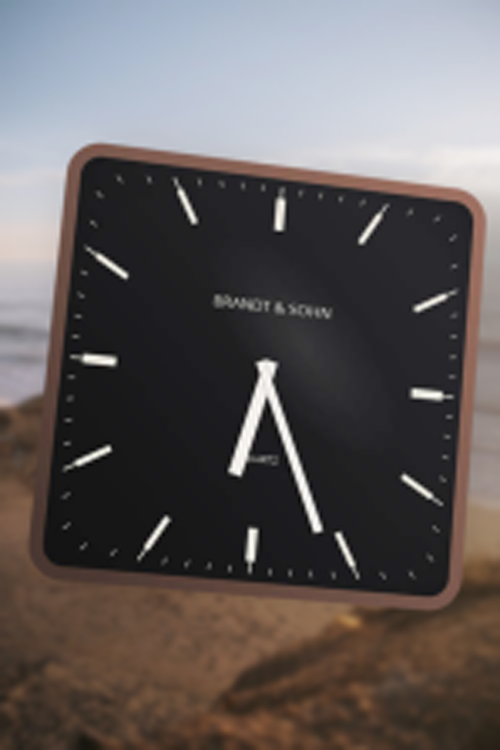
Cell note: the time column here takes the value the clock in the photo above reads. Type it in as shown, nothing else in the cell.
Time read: 6:26
